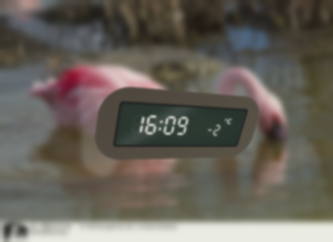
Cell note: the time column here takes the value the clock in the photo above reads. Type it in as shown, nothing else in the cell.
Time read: 16:09
